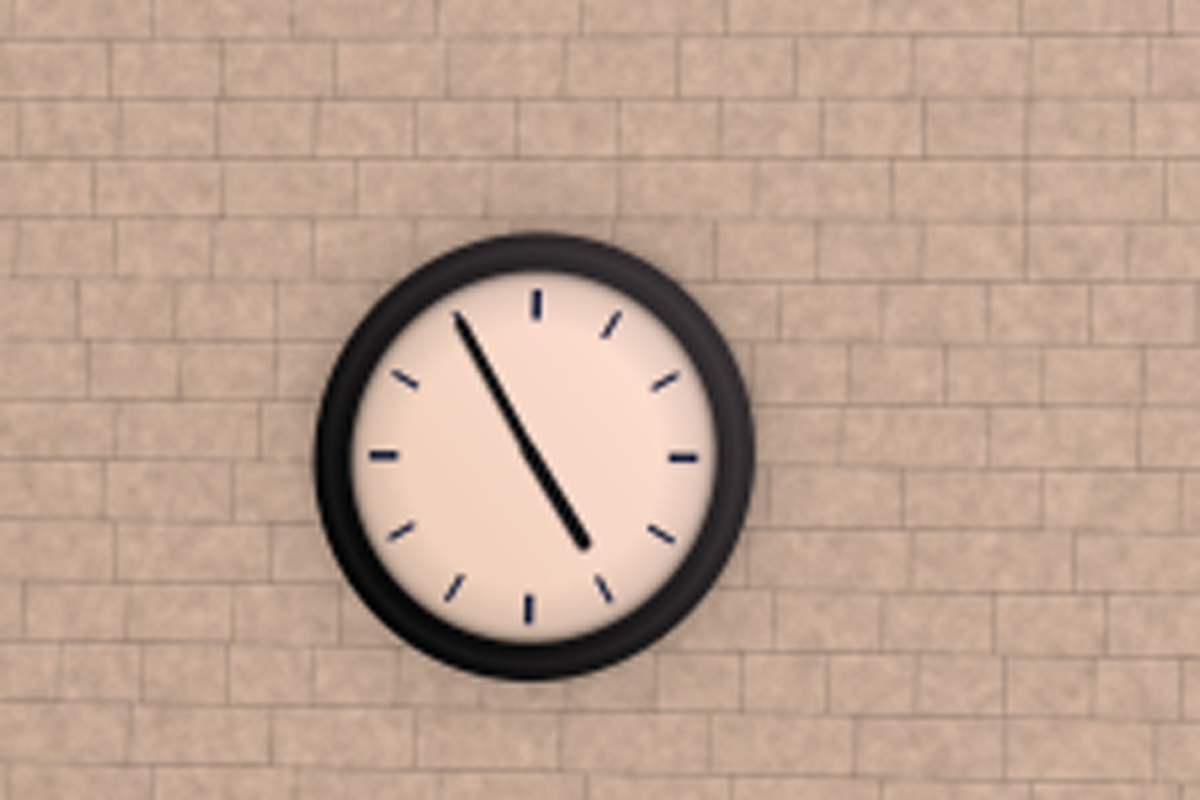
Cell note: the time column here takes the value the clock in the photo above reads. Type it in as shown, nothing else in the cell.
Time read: 4:55
